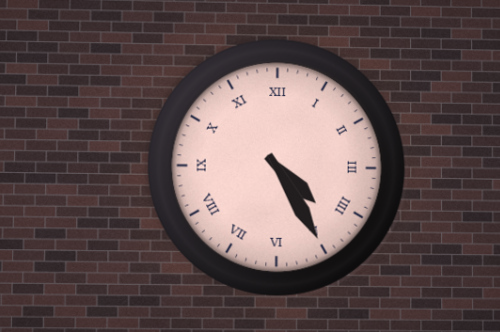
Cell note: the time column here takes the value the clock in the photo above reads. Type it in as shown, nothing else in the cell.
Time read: 4:25
